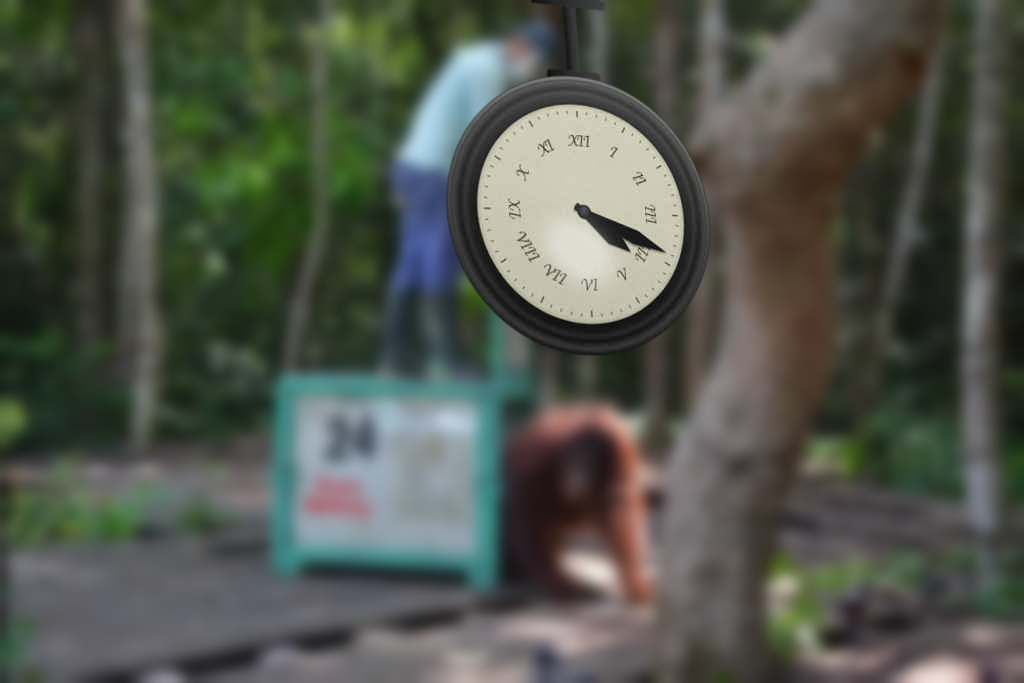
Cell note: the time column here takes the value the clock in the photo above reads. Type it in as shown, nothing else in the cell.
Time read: 4:19
